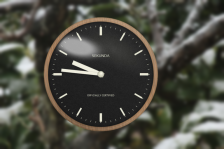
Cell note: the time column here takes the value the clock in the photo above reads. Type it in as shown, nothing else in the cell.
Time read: 9:46
